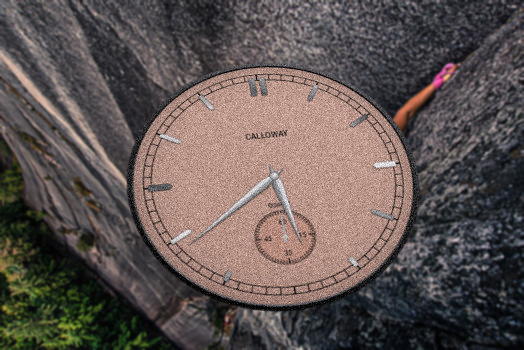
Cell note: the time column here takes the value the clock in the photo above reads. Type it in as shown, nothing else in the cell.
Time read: 5:39
